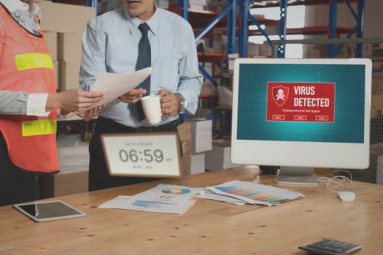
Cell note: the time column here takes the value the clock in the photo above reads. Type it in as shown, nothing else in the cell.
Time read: 6:59
